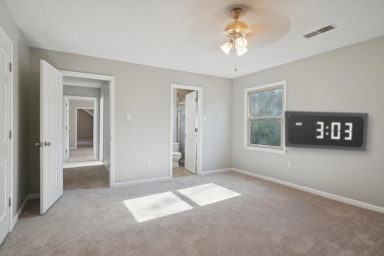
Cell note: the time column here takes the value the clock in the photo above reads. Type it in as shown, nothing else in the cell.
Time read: 3:03
